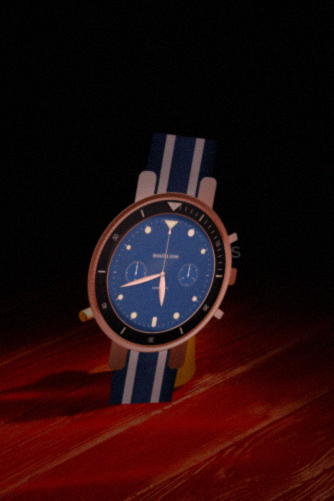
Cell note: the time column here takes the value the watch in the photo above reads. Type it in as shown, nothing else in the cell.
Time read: 5:42
